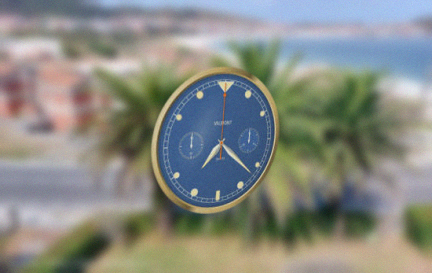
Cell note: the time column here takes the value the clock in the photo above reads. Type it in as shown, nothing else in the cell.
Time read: 7:22
